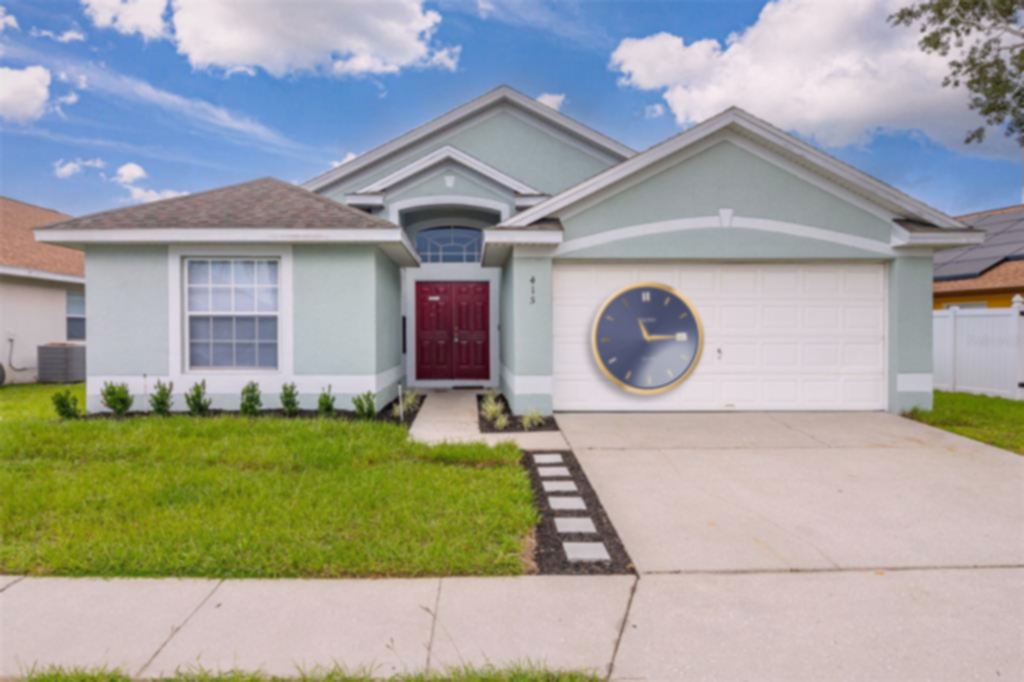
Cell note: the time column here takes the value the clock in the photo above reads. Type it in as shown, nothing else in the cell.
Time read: 11:15
